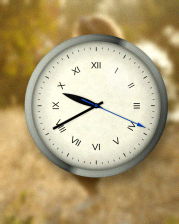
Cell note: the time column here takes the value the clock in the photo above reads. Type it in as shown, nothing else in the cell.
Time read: 9:40:19
